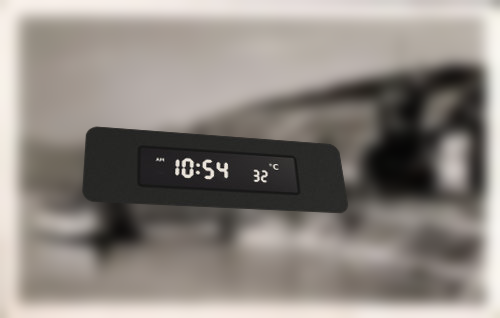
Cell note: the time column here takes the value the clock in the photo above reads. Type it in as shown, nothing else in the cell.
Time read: 10:54
